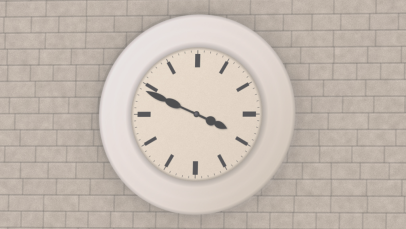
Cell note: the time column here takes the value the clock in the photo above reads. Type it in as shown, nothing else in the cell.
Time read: 3:49
